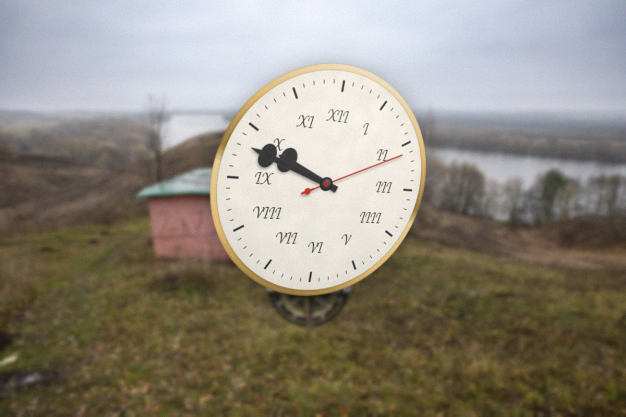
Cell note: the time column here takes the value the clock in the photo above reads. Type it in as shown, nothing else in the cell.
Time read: 9:48:11
